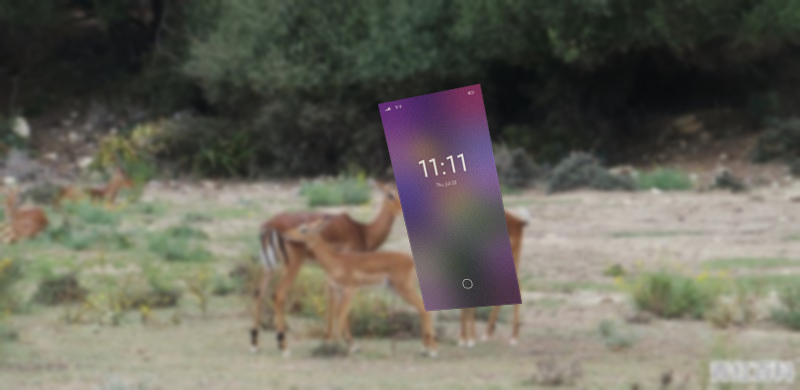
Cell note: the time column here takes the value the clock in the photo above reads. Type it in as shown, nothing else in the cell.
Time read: 11:11
